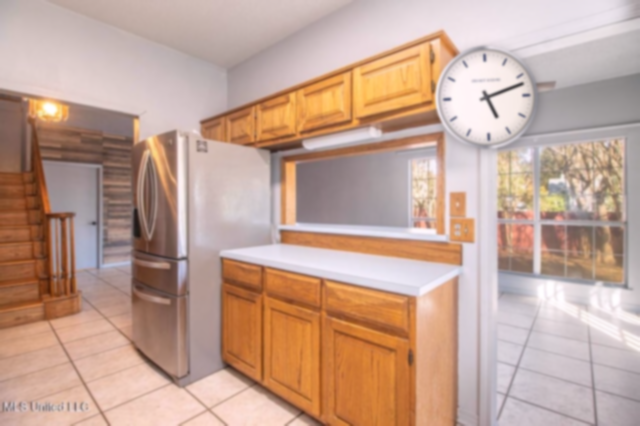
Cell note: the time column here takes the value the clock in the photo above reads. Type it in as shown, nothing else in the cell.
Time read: 5:12
